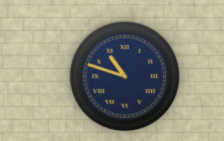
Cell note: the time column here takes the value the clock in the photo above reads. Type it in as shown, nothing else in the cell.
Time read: 10:48
